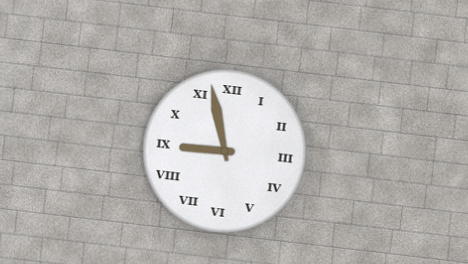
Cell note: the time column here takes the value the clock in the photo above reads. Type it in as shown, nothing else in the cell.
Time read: 8:57
